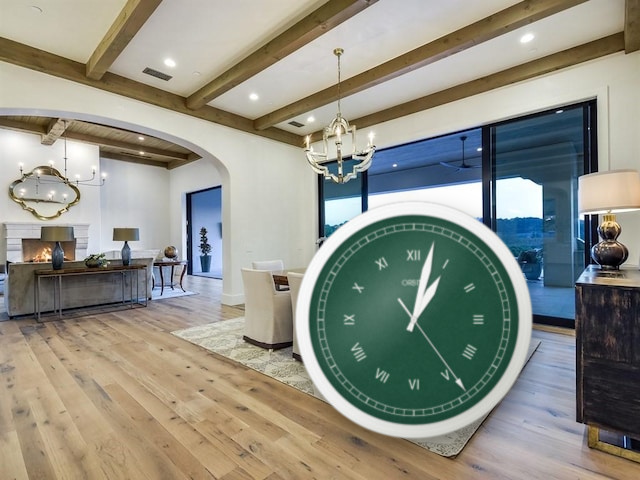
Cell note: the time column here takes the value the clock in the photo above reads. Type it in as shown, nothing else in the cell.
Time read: 1:02:24
